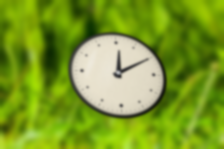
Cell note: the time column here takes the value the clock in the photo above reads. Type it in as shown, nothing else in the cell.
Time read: 12:10
